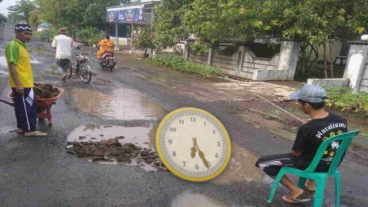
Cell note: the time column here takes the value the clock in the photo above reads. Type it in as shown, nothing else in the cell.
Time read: 6:26
